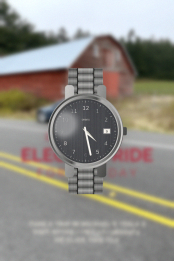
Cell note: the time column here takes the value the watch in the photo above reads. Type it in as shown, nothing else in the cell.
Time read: 4:28
